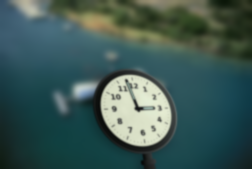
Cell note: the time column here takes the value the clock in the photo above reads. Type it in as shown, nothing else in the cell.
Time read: 2:58
